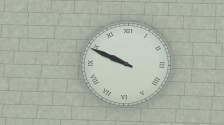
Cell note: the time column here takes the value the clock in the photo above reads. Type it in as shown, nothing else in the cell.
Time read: 9:49
